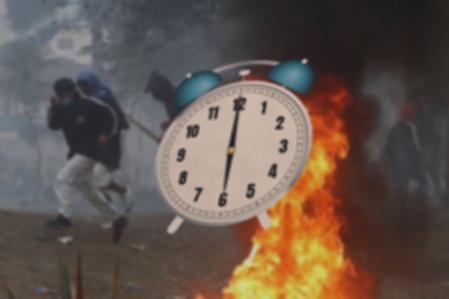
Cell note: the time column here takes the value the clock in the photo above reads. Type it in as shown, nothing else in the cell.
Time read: 6:00
